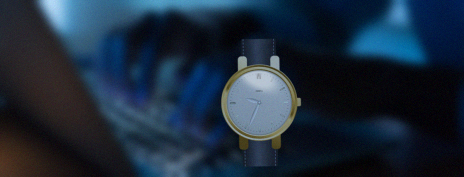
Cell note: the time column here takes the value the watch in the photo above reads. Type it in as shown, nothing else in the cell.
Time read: 9:34
